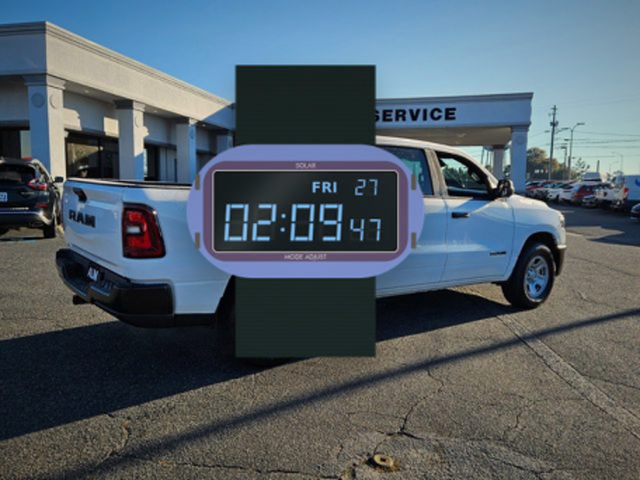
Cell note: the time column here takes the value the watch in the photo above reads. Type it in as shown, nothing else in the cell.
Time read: 2:09:47
